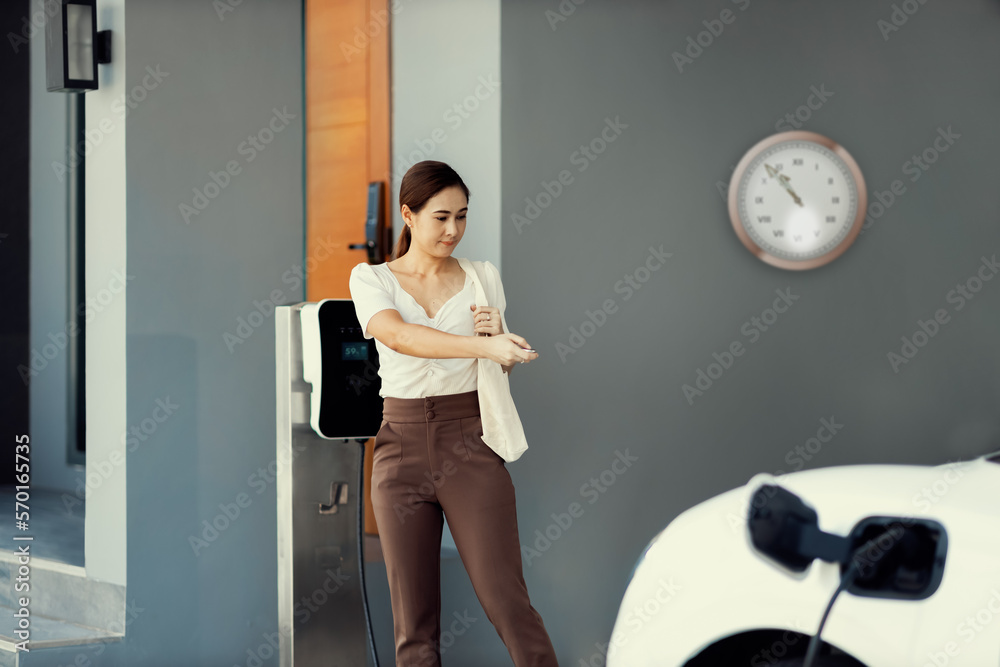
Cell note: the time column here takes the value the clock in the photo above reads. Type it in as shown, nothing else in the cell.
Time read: 10:53
